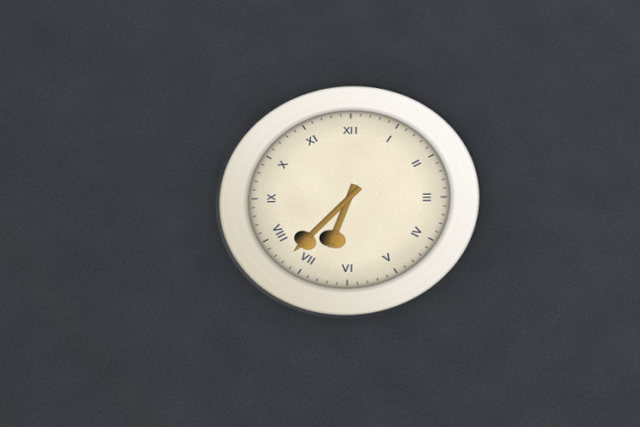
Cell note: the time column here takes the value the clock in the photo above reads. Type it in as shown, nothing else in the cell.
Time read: 6:37
